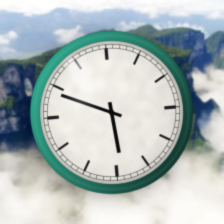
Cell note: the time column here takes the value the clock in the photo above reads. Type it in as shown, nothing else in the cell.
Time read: 5:49
